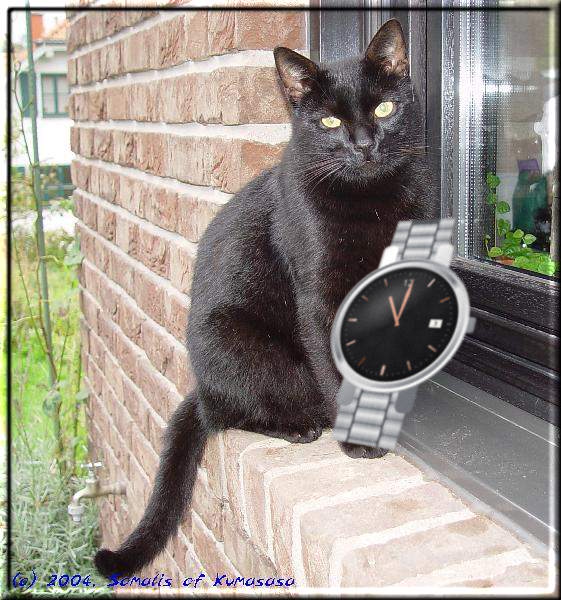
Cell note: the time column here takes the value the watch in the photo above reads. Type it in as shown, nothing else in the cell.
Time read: 11:01
